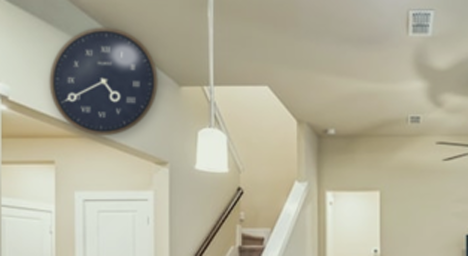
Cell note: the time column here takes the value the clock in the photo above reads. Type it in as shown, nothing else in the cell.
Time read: 4:40
